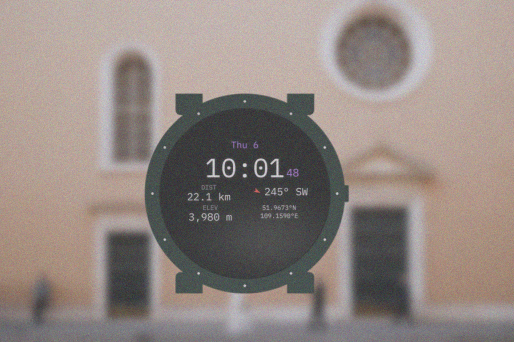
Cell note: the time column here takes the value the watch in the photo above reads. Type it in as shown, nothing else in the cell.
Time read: 10:01:48
